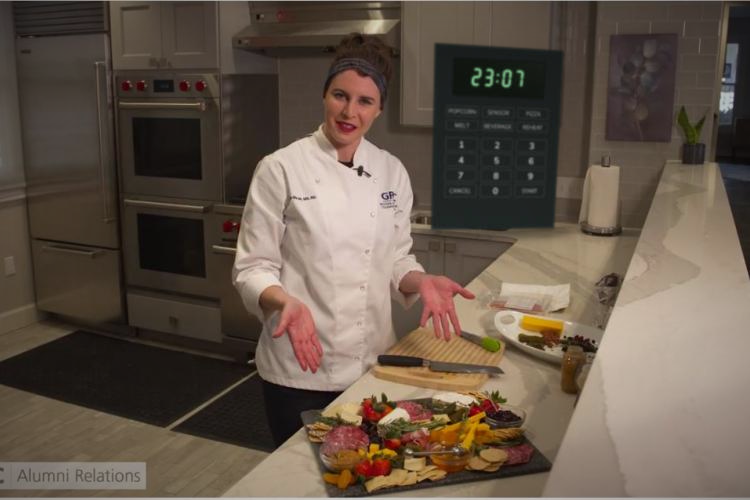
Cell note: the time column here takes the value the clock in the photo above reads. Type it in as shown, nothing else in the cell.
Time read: 23:07
